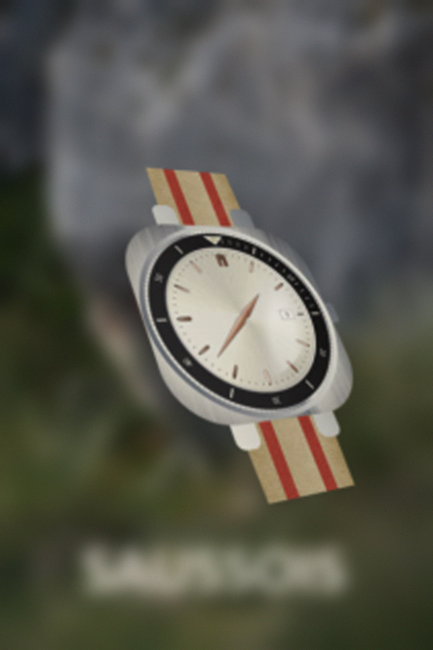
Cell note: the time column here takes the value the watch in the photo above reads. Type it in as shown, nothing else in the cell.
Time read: 1:38
